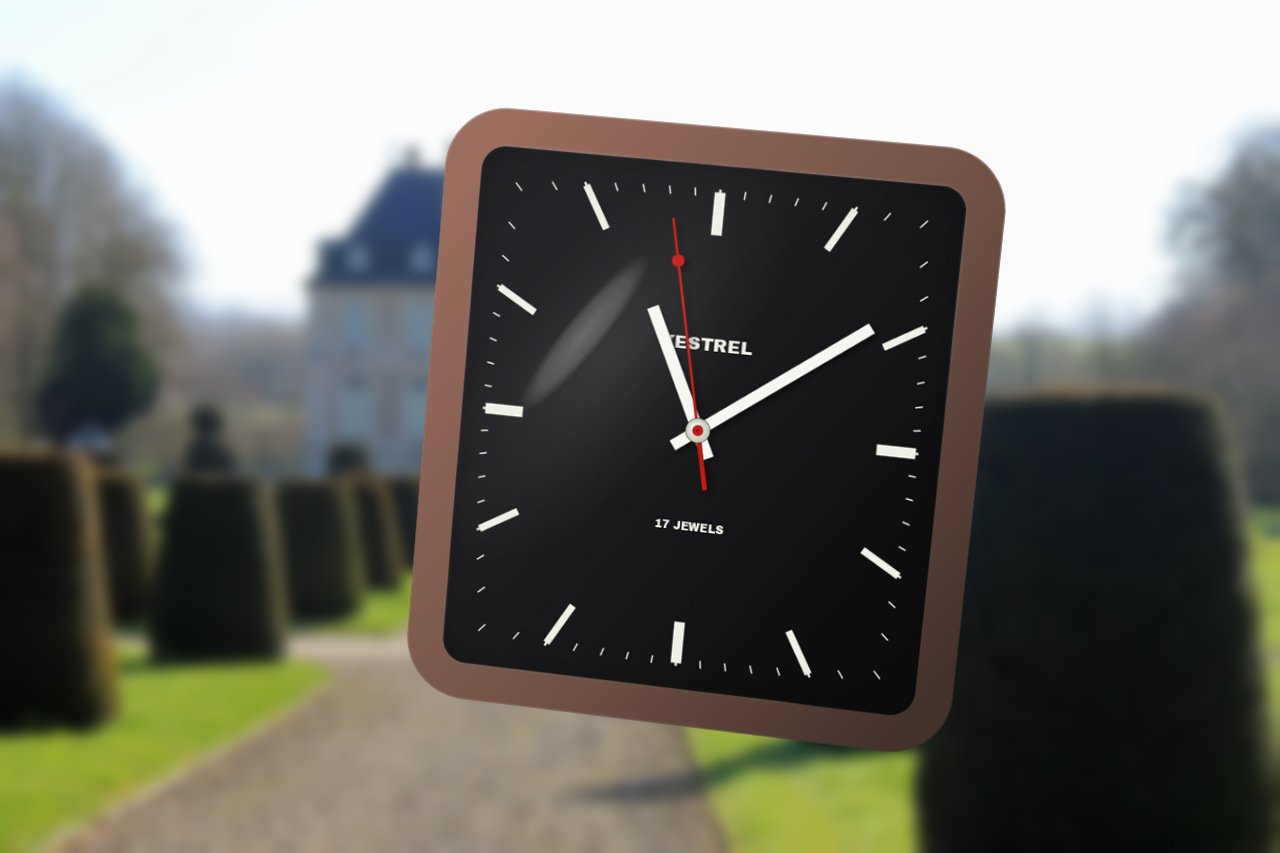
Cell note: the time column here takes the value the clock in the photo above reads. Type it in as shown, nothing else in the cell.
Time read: 11:08:58
